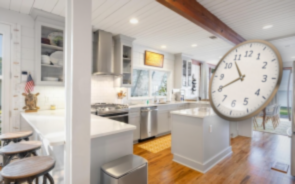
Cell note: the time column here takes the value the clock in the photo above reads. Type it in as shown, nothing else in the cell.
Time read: 10:40
